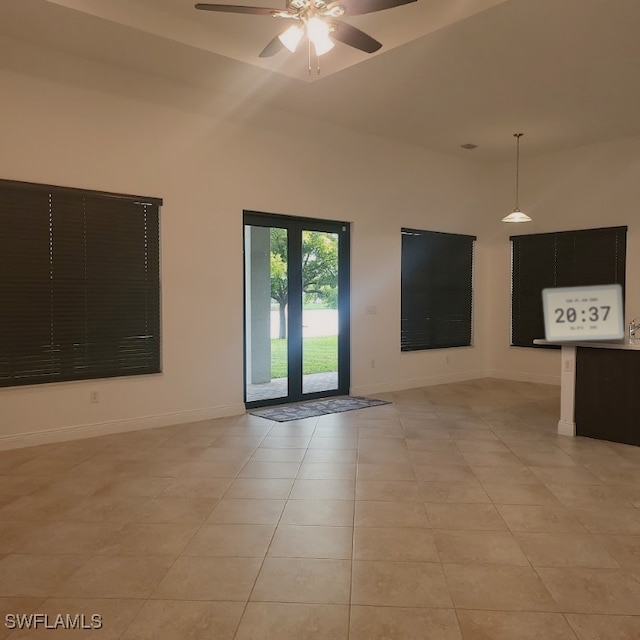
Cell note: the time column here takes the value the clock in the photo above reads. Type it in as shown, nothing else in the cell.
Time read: 20:37
